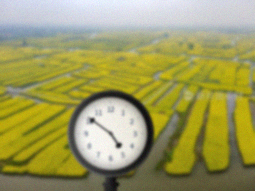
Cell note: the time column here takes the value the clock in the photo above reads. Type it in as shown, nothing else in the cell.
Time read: 4:51
